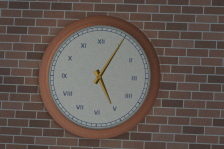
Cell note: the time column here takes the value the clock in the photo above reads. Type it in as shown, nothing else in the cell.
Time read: 5:05
